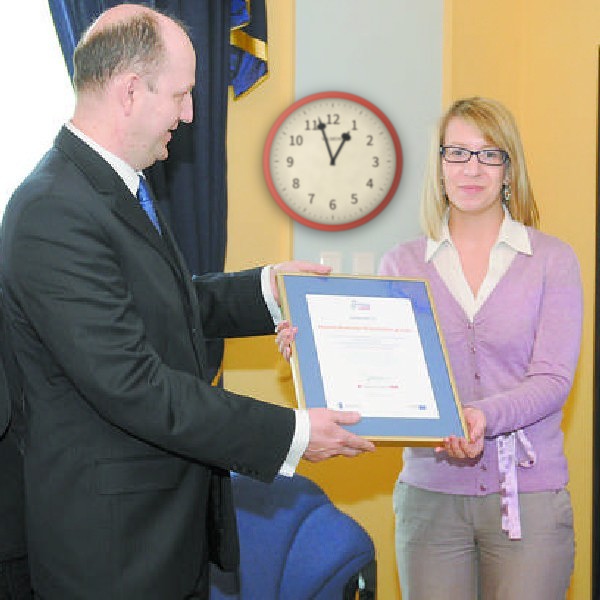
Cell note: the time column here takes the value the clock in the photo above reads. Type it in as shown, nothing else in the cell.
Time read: 12:57
